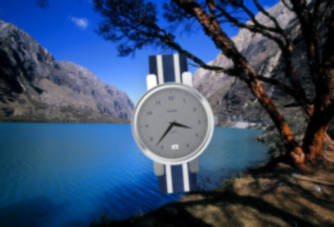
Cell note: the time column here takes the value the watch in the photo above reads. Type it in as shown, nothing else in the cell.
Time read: 3:37
